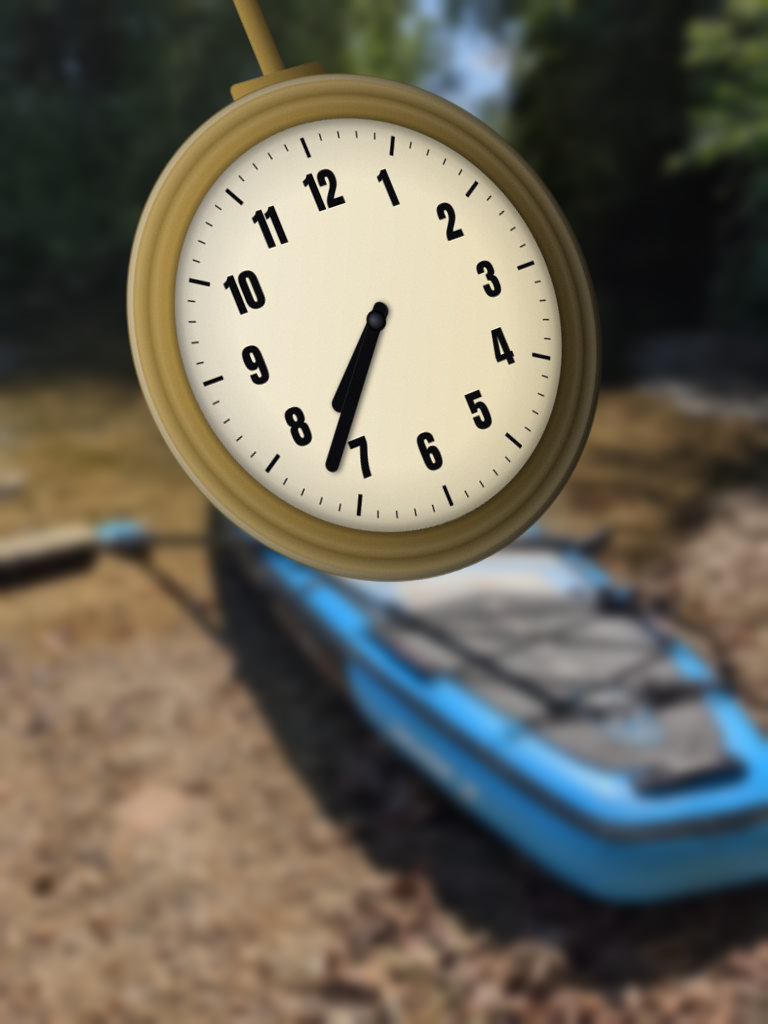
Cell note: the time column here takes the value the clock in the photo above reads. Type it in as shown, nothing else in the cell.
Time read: 7:37
